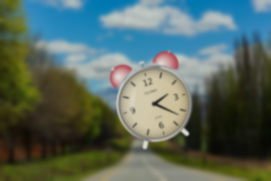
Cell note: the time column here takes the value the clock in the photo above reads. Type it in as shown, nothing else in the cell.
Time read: 2:22
